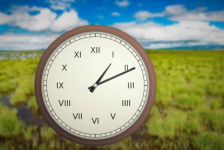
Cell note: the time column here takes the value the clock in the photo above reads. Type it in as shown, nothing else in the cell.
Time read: 1:11
